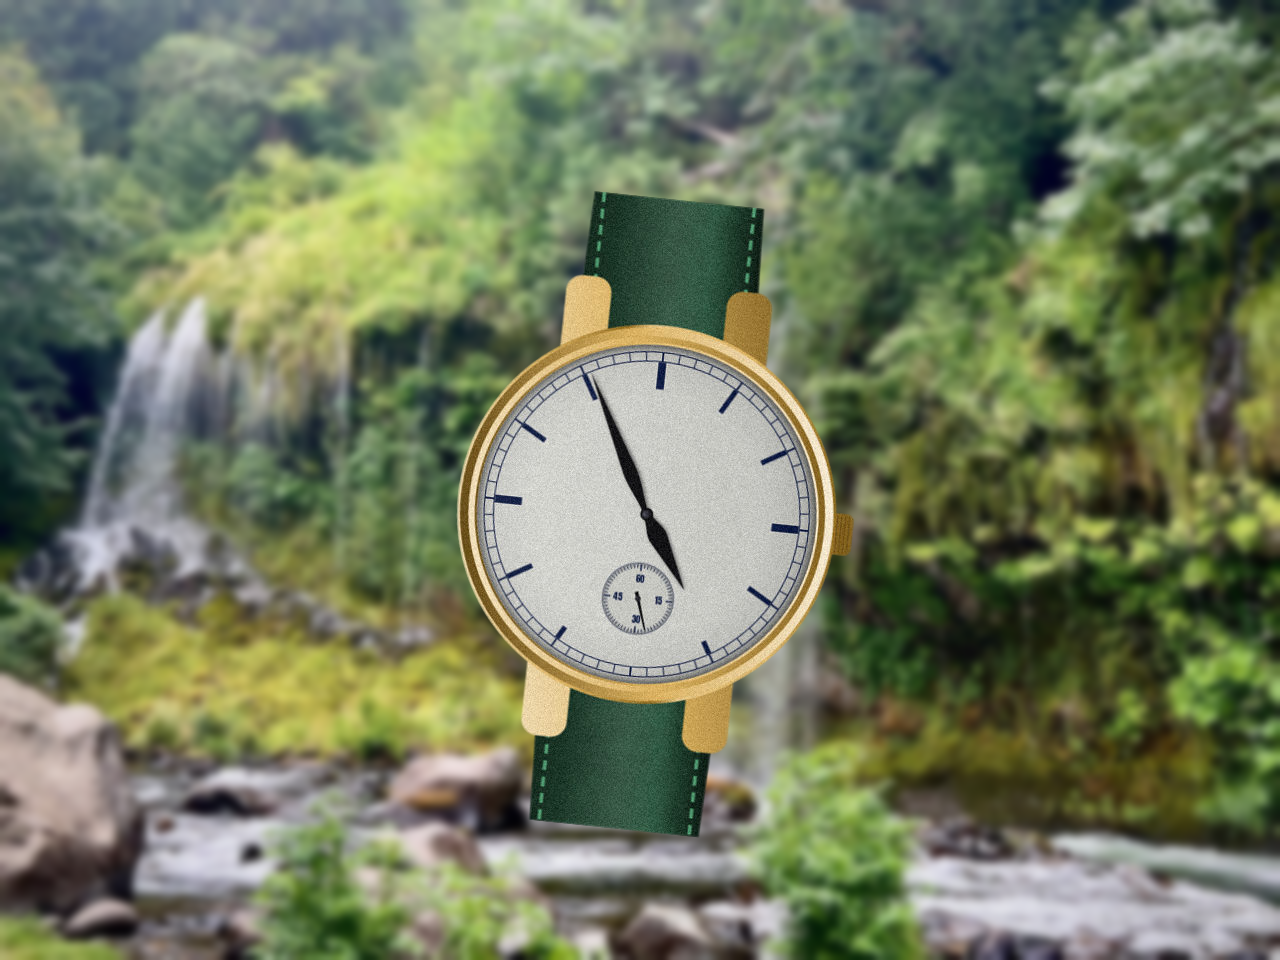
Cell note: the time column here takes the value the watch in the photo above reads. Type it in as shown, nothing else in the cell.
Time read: 4:55:27
